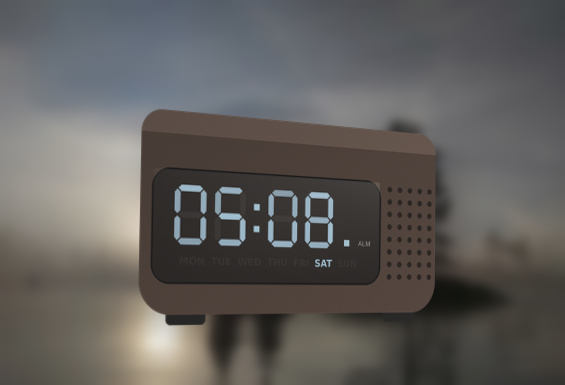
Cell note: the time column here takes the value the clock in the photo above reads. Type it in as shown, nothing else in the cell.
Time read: 5:08
